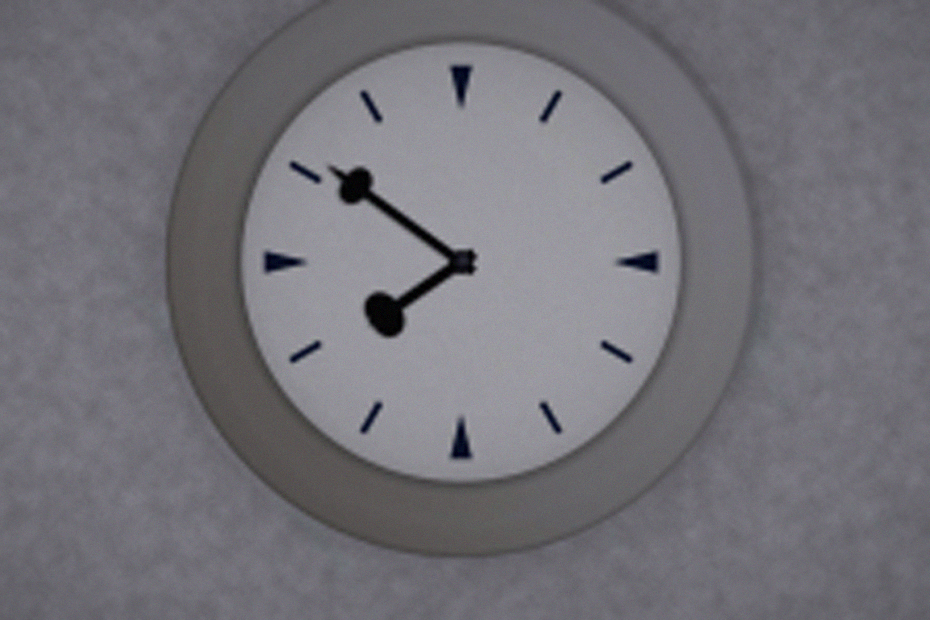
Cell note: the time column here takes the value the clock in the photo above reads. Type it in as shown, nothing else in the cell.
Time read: 7:51
